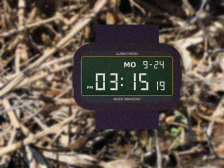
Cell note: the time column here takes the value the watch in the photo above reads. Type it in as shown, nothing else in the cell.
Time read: 3:15:19
